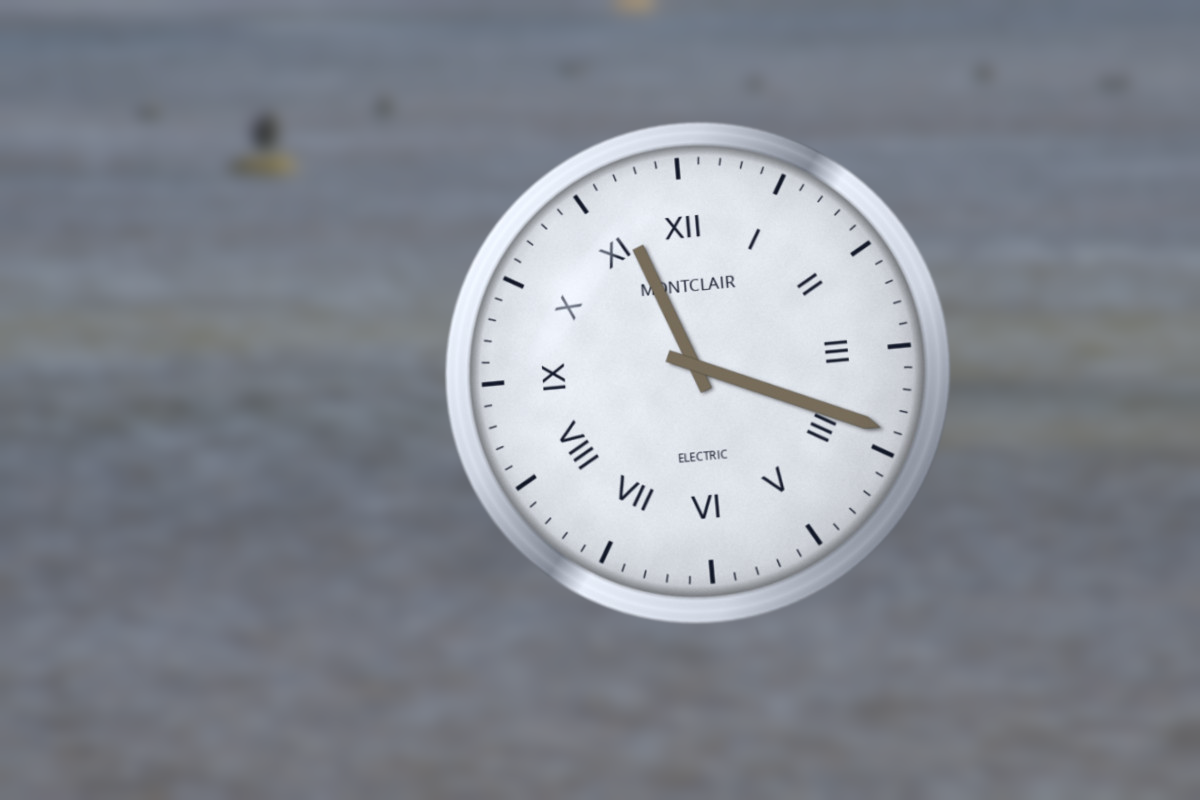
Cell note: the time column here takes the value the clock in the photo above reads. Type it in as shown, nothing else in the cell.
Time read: 11:19
